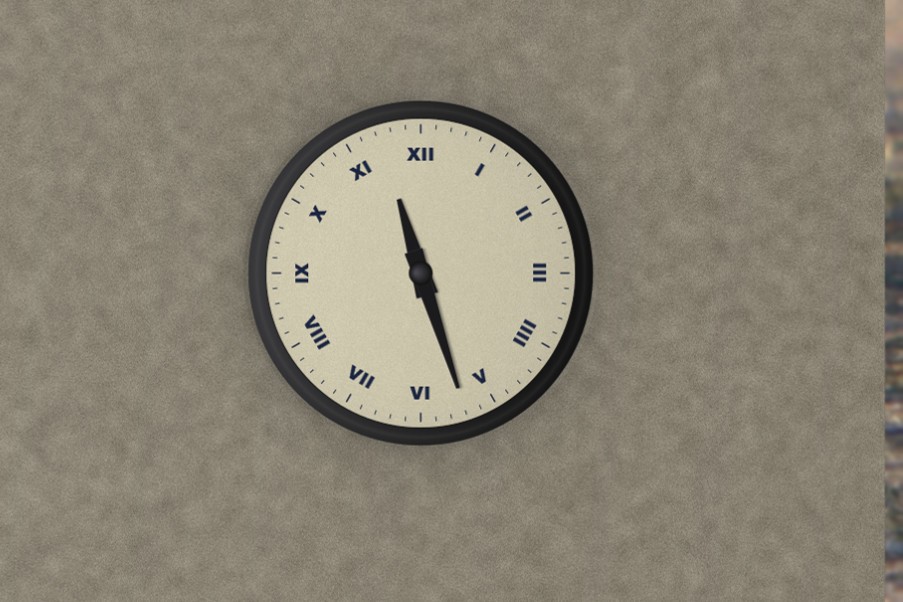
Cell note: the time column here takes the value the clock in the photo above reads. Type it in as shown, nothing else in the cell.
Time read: 11:27
